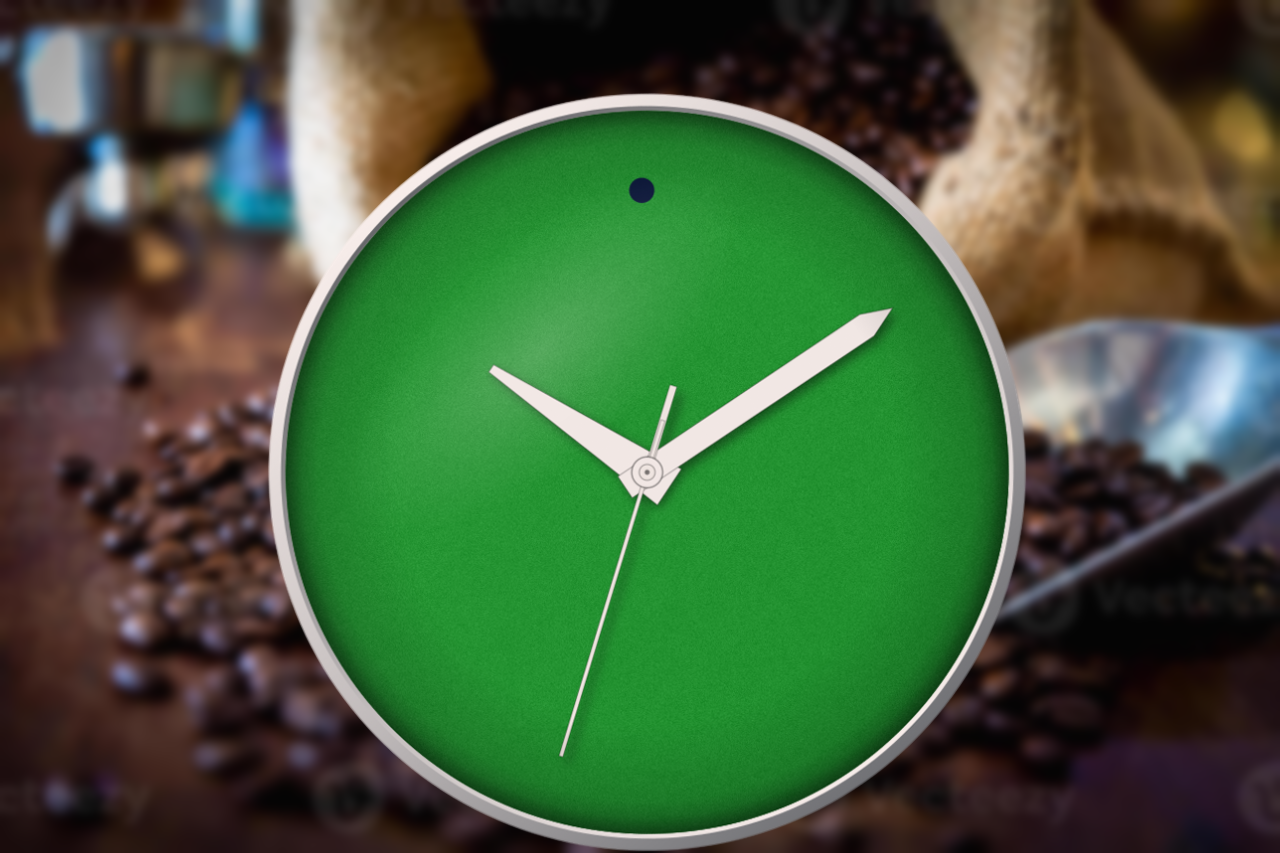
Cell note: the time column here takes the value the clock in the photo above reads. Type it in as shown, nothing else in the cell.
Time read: 10:09:33
